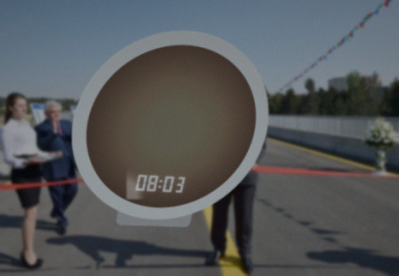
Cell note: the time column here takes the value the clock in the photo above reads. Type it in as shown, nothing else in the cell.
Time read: 8:03
